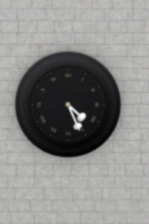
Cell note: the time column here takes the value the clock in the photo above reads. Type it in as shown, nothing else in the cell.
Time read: 4:26
